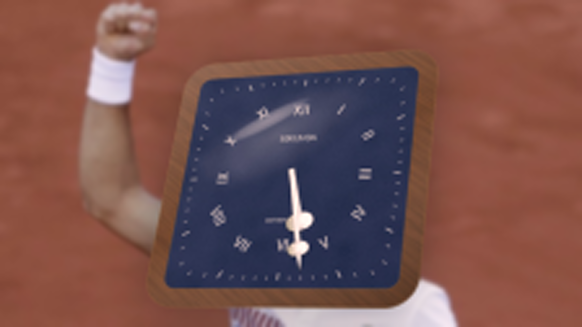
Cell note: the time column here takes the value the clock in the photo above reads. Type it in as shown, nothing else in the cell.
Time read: 5:28
